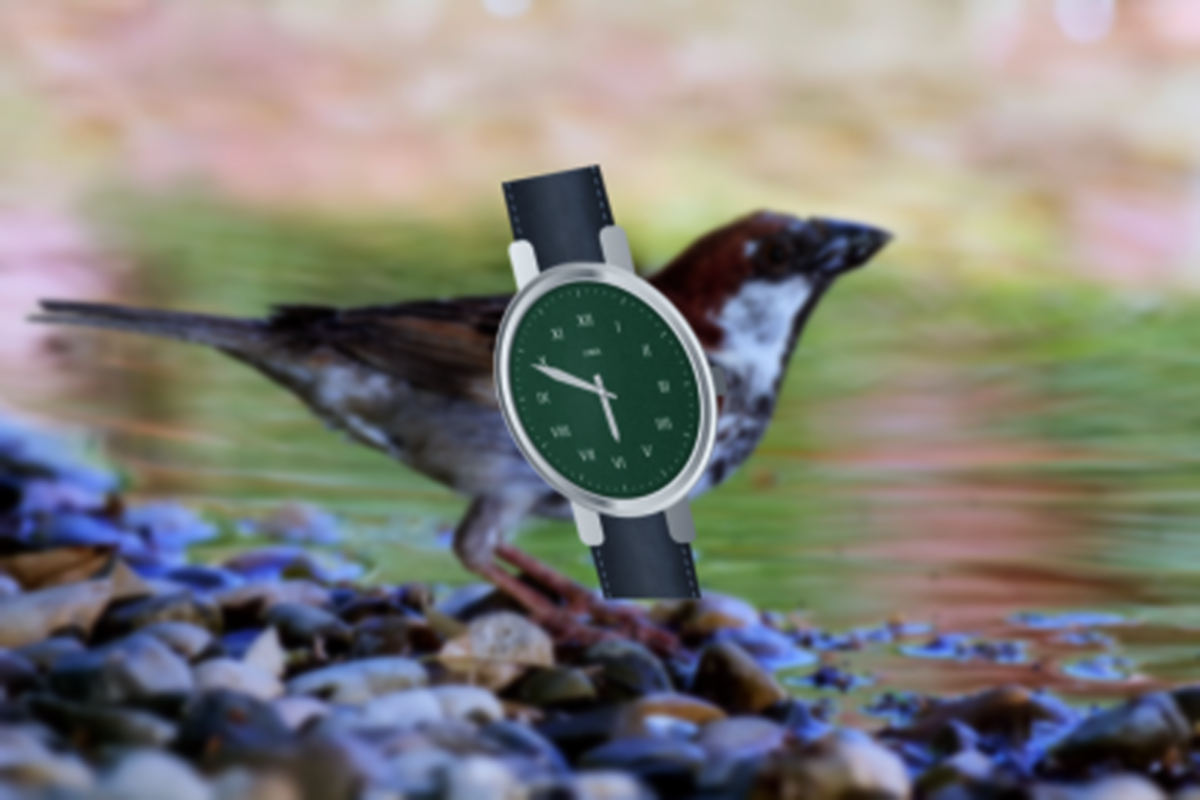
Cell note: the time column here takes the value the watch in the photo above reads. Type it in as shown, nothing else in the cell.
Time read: 5:49
